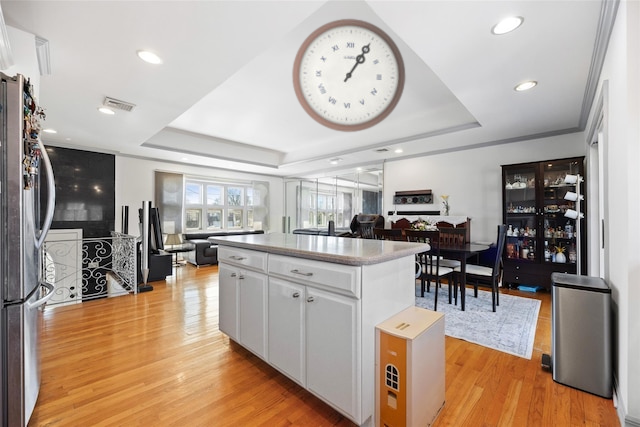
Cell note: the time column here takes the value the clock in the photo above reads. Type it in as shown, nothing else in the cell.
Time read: 1:05
